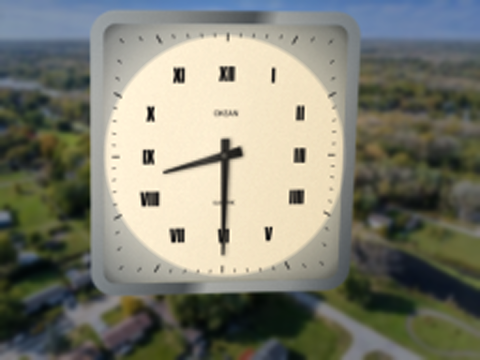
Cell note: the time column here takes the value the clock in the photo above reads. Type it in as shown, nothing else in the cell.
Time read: 8:30
